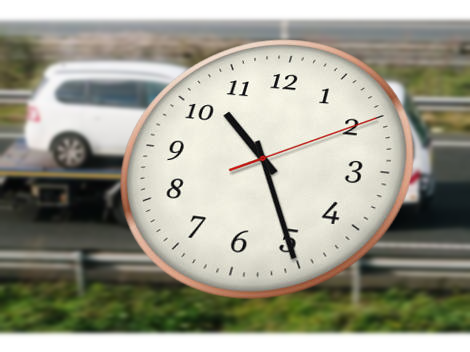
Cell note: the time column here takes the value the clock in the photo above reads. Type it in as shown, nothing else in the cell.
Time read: 10:25:10
